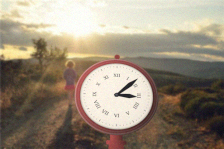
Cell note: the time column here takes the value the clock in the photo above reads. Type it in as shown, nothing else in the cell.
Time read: 3:08
